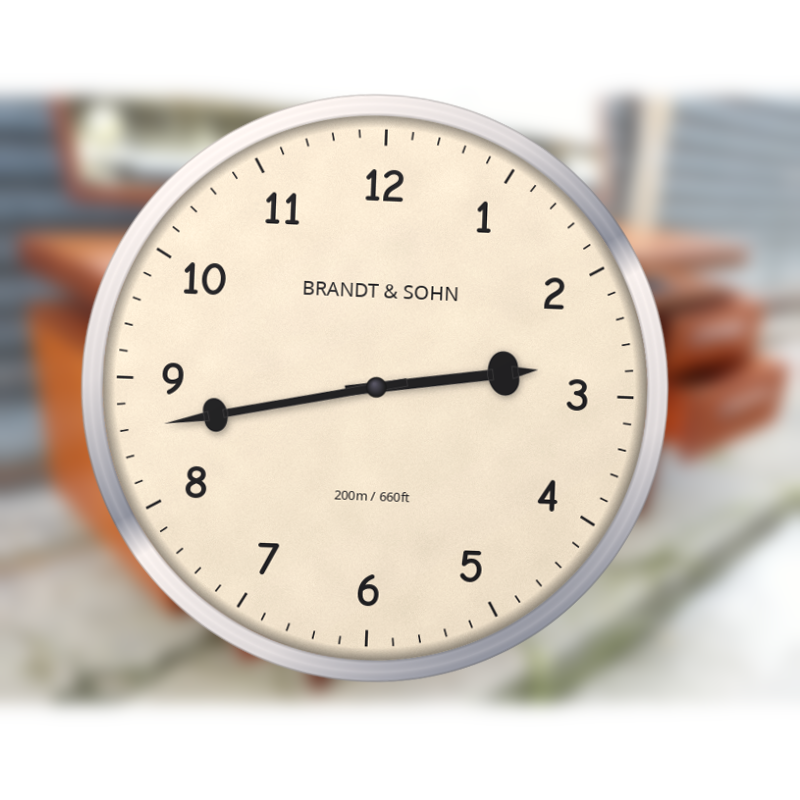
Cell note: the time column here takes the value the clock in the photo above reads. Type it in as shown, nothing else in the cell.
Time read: 2:43
